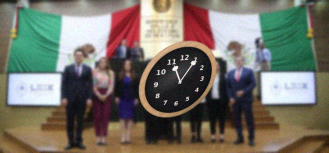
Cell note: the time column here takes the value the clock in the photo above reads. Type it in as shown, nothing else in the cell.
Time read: 11:05
